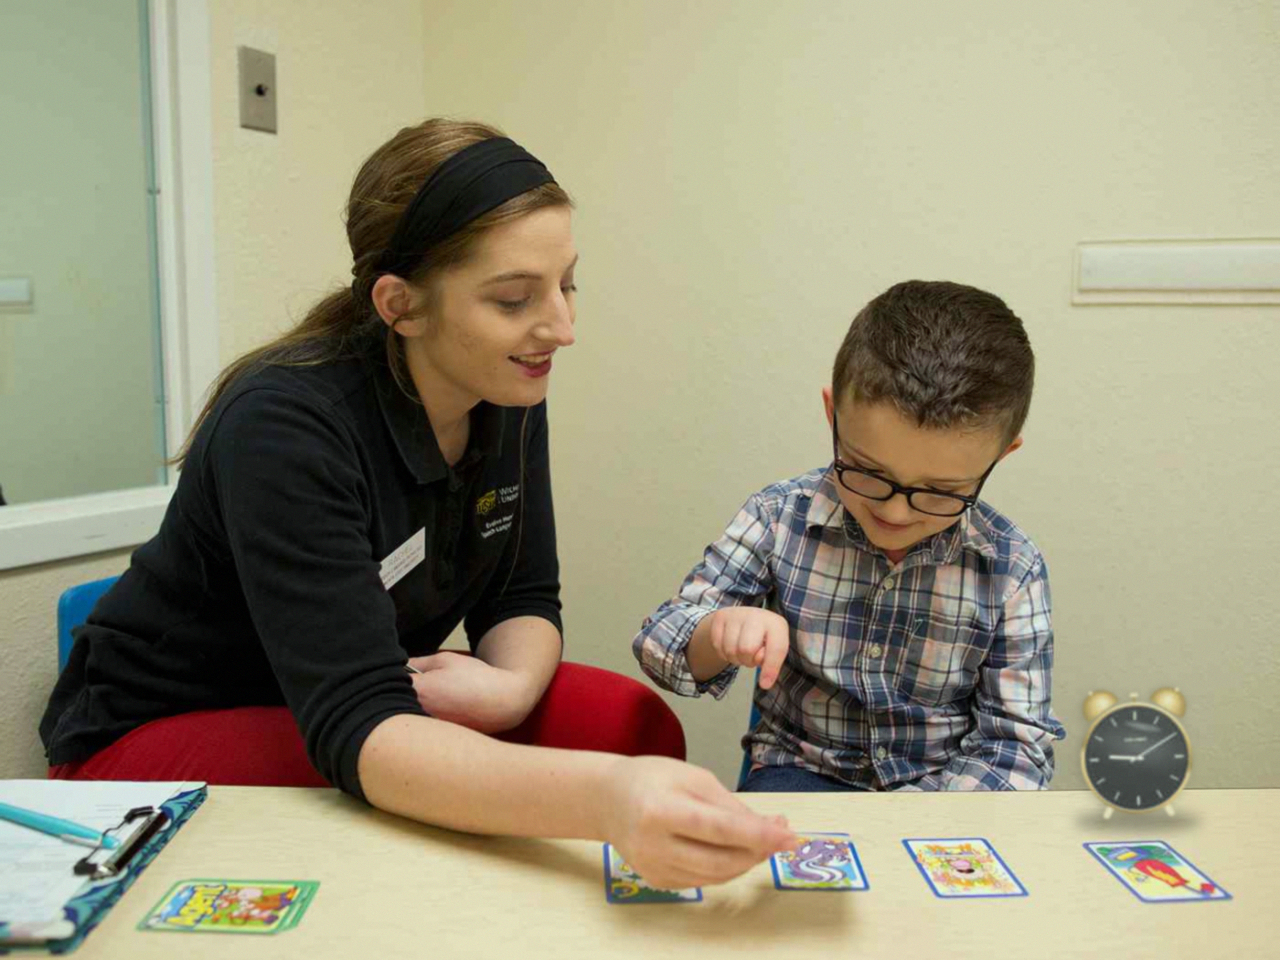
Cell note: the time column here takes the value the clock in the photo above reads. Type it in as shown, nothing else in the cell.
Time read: 9:10
